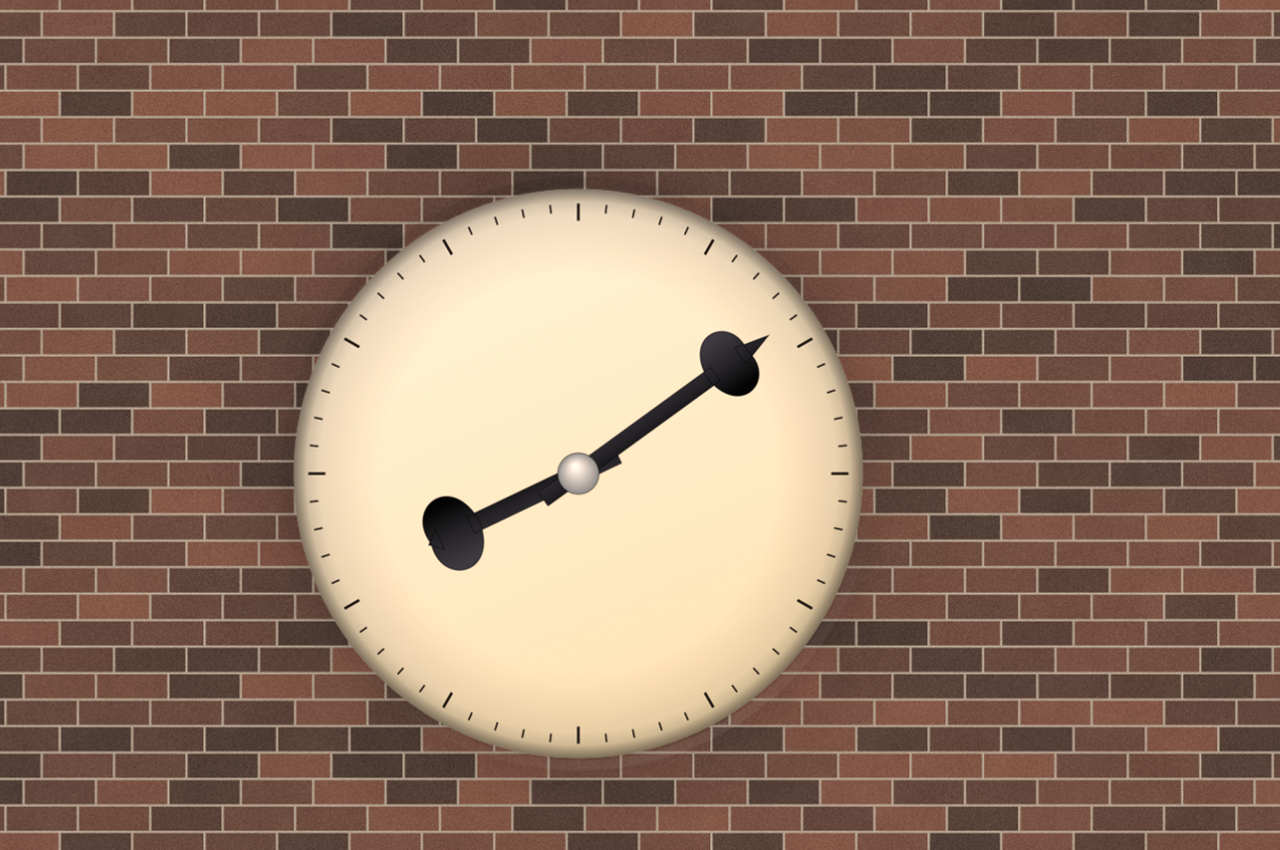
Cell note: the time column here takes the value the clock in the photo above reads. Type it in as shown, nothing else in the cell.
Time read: 8:09
